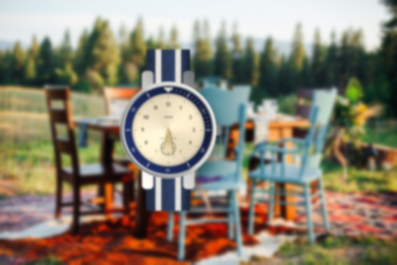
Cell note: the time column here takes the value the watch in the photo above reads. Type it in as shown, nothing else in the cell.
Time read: 6:28
